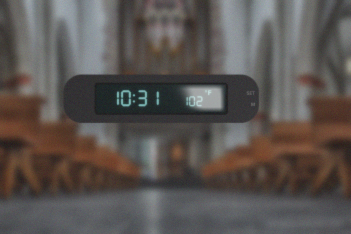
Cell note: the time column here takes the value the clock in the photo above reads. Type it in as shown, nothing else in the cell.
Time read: 10:31
